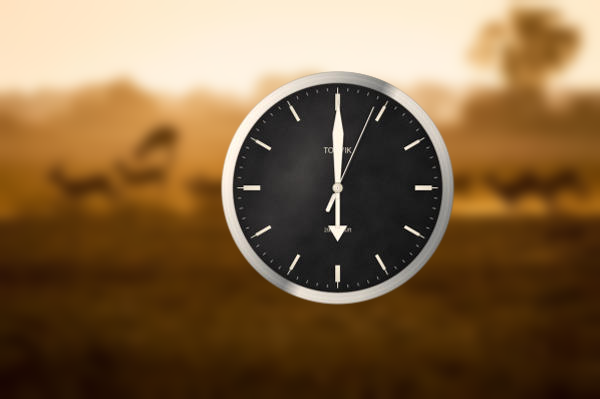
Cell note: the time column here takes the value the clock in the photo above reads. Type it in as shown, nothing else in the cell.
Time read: 6:00:04
